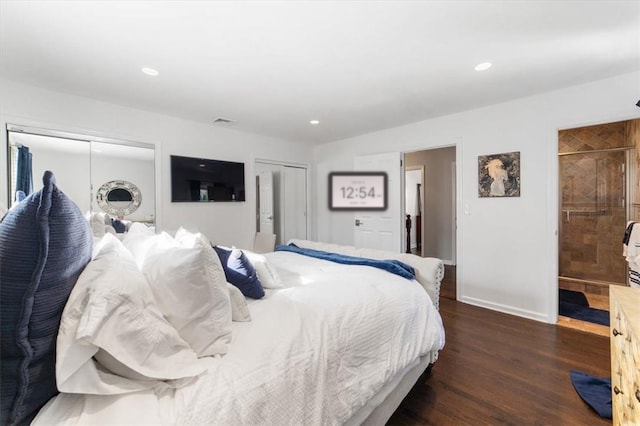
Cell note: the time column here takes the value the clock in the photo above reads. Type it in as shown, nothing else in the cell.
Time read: 12:54
